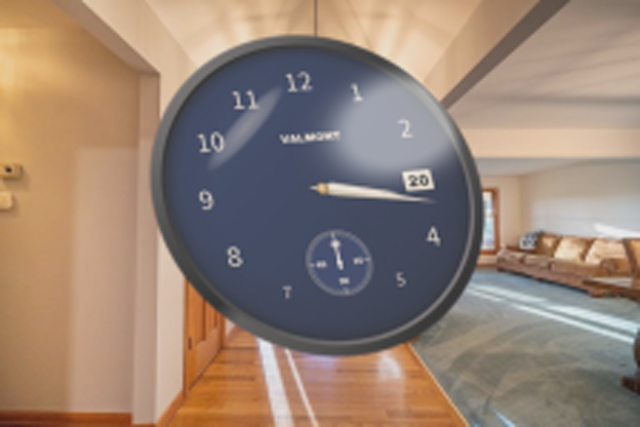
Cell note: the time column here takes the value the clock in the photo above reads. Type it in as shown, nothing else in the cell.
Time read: 3:17
